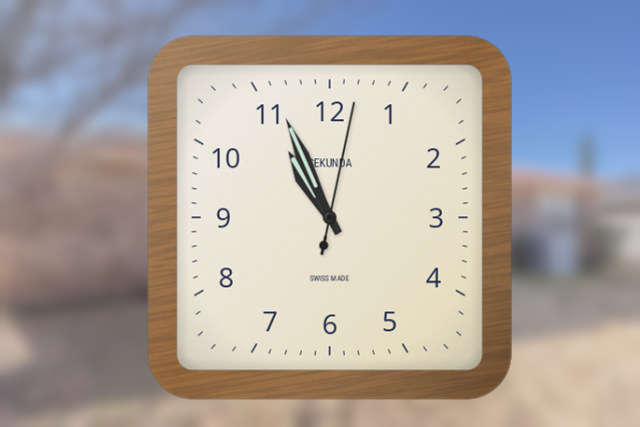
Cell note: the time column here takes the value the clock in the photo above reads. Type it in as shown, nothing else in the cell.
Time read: 10:56:02
